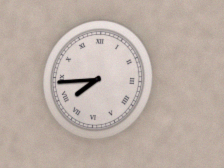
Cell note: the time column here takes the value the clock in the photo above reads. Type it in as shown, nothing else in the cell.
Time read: 7:44
